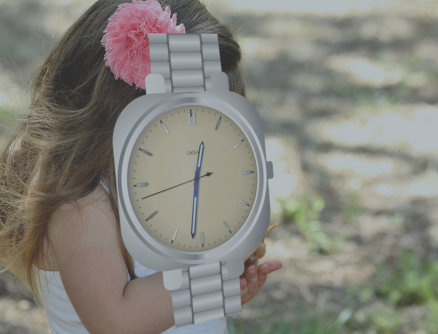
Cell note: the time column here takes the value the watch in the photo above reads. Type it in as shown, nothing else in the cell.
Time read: 12:31:43
